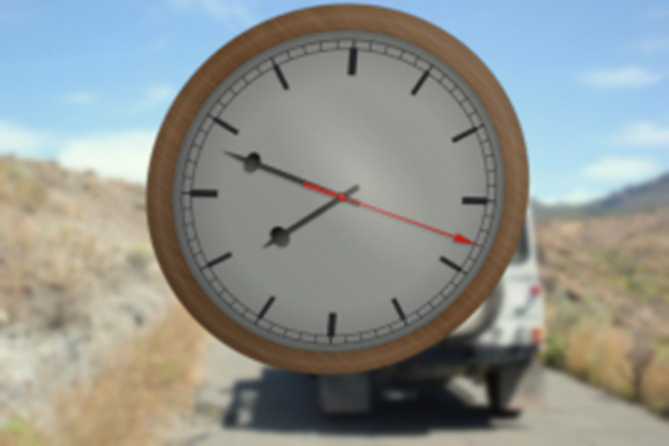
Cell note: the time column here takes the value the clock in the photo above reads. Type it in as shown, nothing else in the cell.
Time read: 7:48:18
